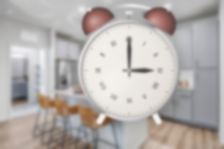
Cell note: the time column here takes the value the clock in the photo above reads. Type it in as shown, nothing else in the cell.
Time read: 3:00
